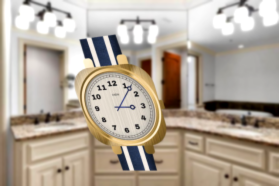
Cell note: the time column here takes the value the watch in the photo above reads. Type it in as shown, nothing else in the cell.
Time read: 3:07
